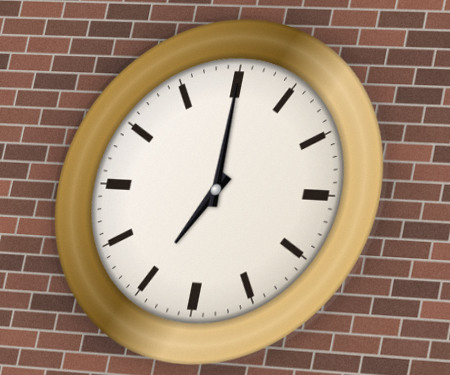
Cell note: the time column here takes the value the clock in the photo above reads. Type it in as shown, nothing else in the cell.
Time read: 7:00
